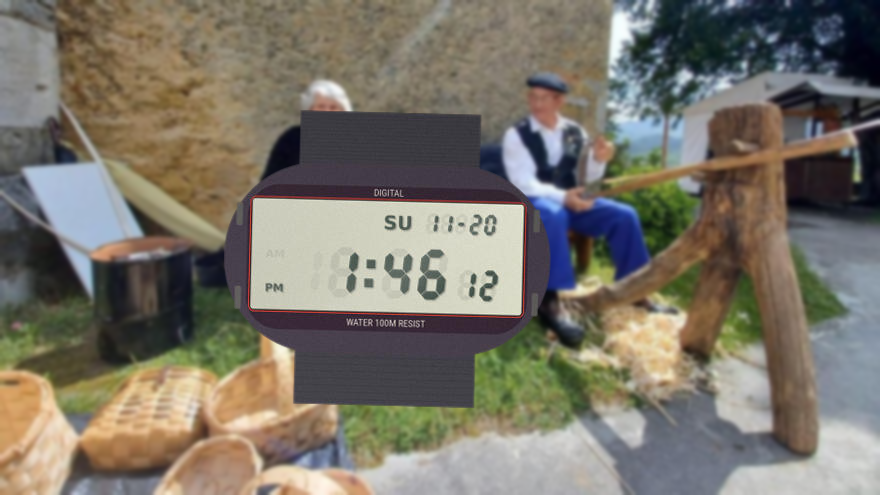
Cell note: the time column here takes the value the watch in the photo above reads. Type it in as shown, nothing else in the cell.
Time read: 1:46:12
